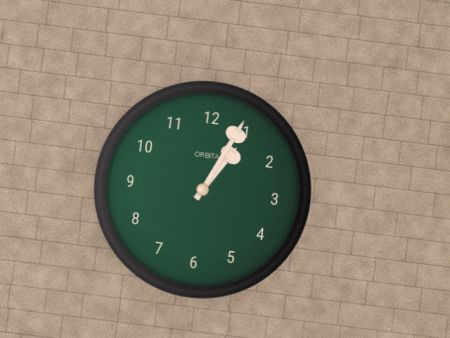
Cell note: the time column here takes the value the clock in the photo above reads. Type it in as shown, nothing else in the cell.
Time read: 1:04
